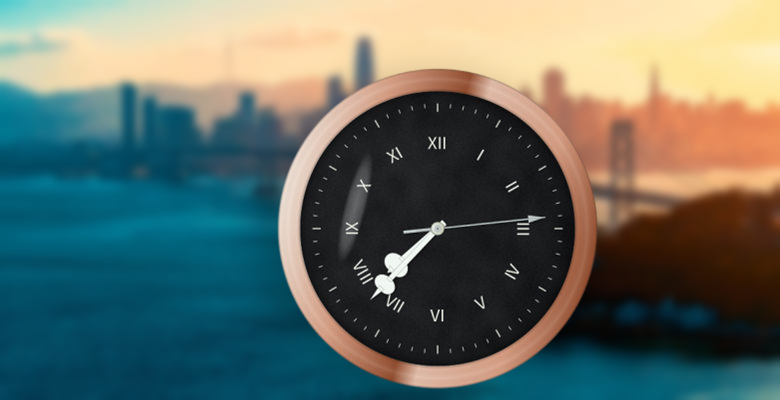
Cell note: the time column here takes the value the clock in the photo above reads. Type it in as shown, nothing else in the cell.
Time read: 7:37:14
